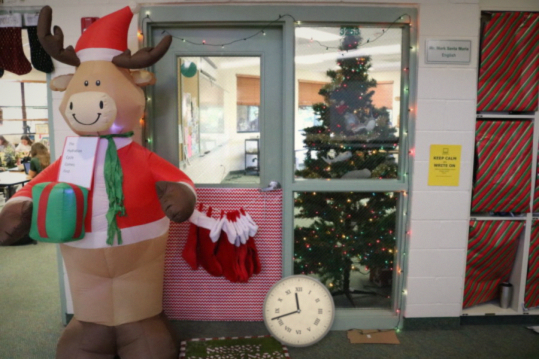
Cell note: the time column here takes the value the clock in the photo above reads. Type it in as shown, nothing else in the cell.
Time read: 11:42
